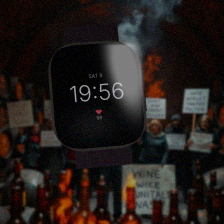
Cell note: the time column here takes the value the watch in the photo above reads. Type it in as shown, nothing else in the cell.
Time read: 19:56
